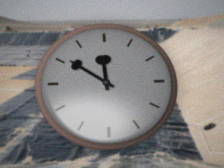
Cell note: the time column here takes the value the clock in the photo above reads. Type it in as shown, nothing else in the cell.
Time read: 11:51
